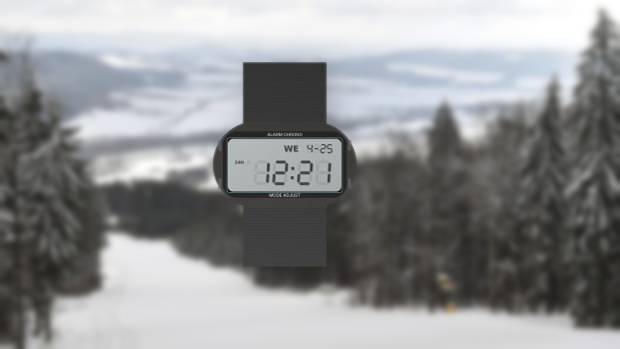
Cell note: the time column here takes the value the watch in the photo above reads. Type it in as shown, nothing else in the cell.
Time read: 12:21
